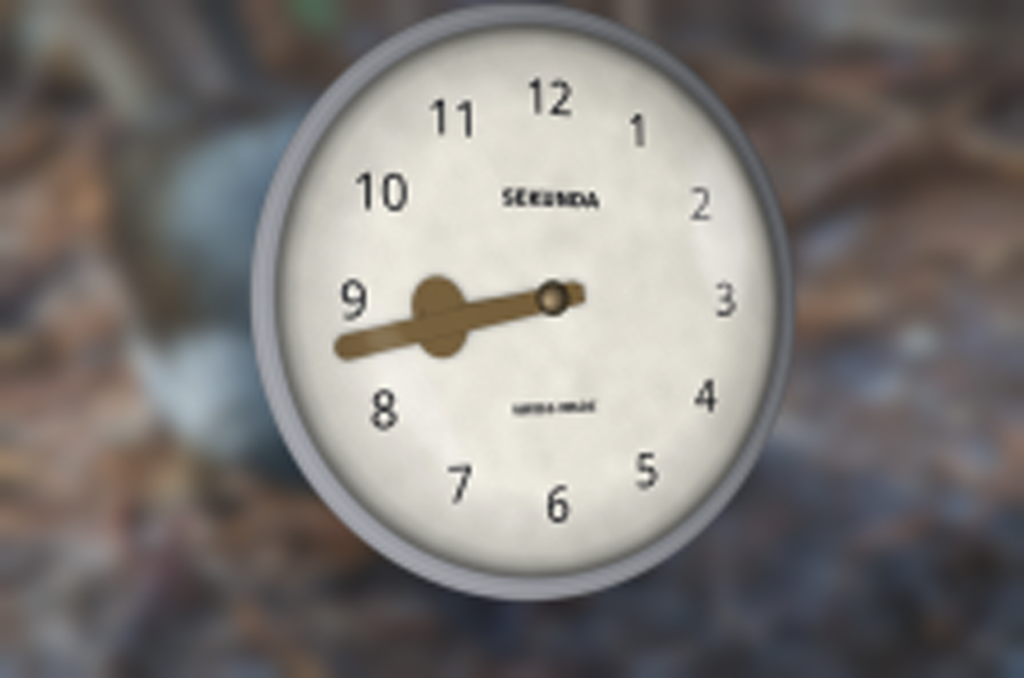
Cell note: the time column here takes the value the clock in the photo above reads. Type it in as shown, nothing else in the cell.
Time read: 8:43
